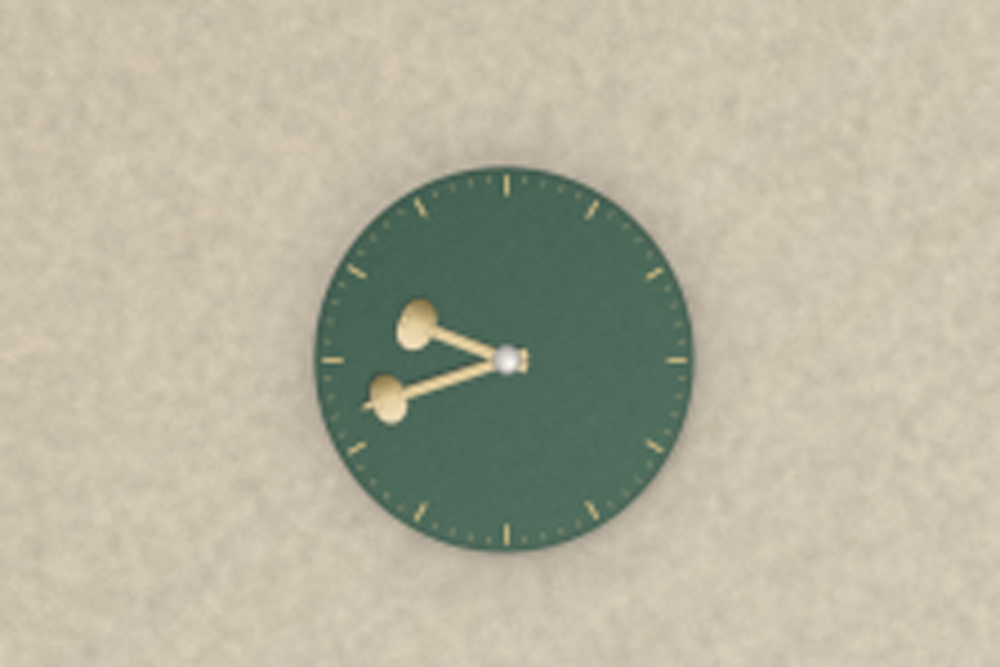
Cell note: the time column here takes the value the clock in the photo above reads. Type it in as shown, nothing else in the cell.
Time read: 9:42
